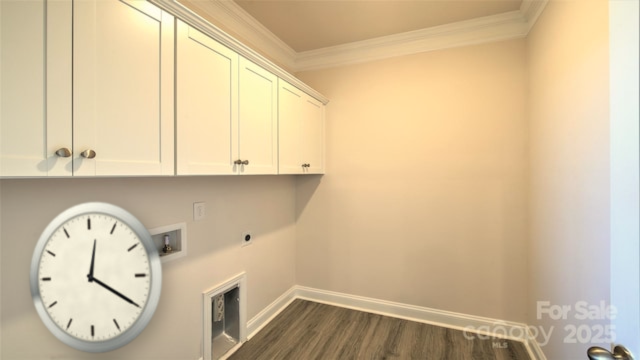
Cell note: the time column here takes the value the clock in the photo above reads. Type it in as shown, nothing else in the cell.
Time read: 12:20
